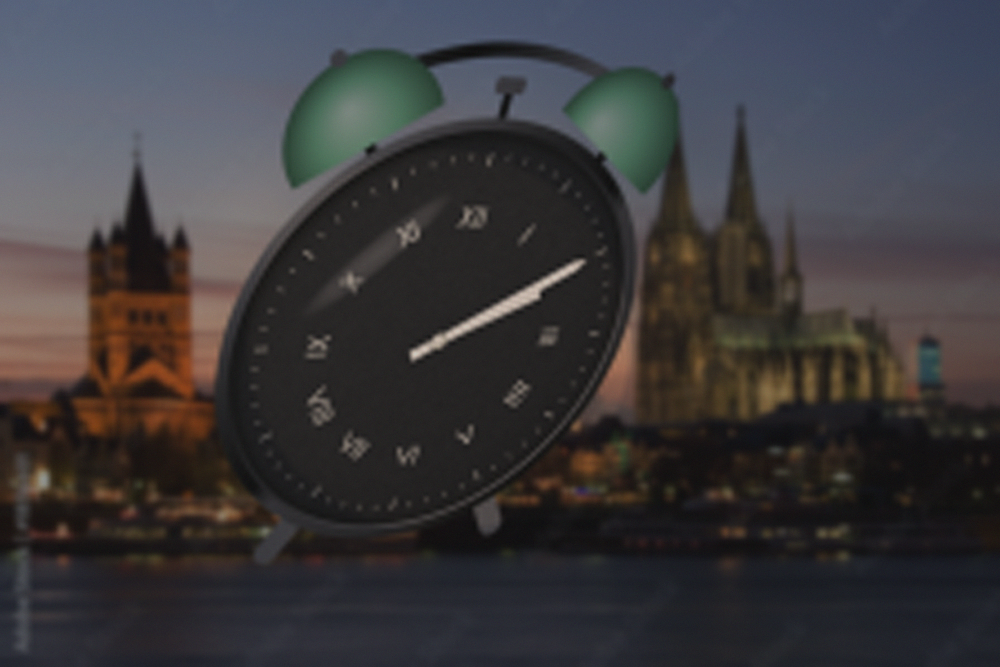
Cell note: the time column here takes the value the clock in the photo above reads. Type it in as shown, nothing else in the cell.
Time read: 2:10
